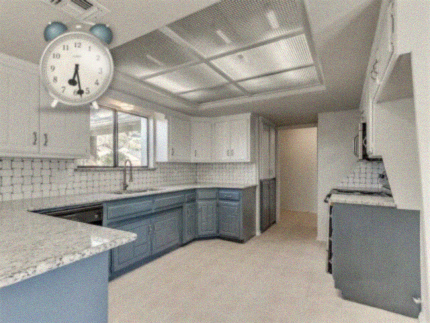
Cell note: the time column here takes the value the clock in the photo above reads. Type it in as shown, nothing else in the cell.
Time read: 6:28
